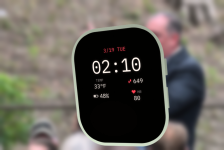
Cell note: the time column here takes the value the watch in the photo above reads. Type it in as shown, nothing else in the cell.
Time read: 2:10
